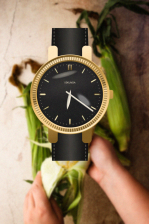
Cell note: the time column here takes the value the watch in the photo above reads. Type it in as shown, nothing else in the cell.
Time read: 6:21
